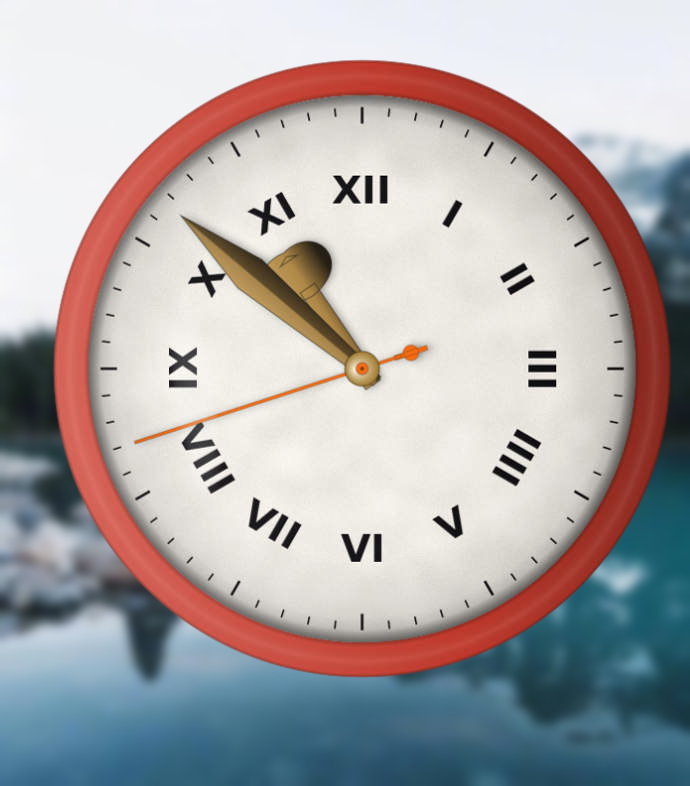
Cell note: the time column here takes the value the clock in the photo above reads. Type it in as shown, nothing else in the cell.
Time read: 10:51:42
